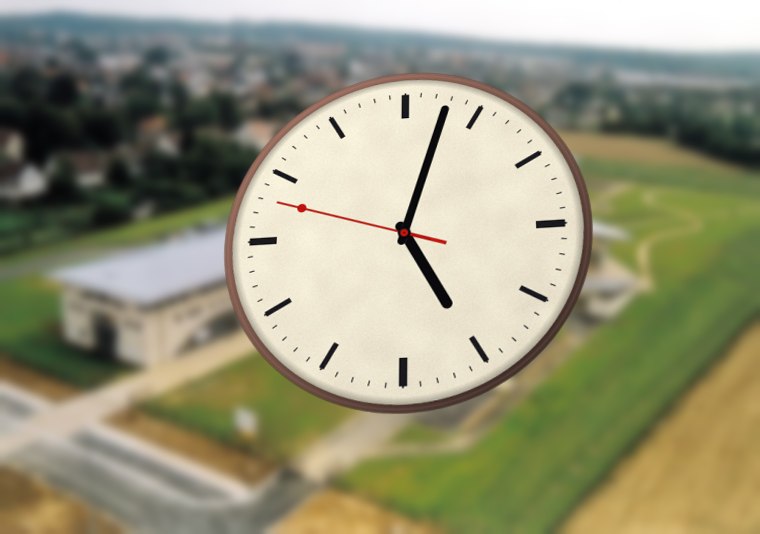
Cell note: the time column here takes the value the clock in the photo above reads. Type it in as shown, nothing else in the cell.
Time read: 5:02:48
